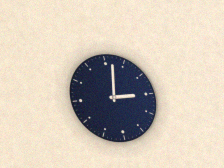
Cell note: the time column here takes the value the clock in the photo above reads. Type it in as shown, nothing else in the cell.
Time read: 3:02
